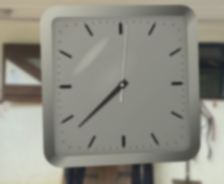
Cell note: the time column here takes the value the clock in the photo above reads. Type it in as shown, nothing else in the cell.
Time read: 7:38:01
